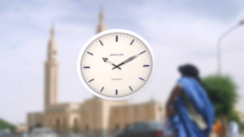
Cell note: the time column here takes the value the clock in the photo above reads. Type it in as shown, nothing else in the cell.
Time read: 10:10
